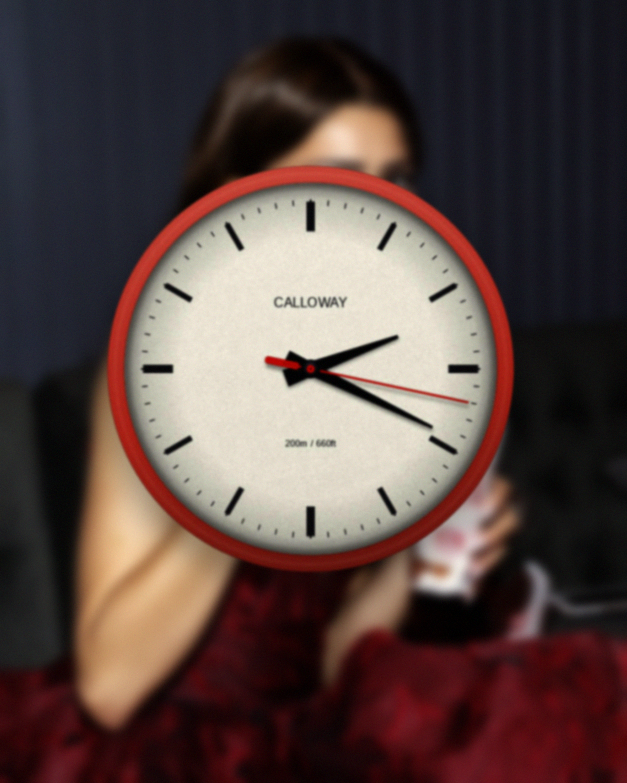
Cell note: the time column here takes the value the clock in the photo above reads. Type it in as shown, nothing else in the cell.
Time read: 2:19:17
